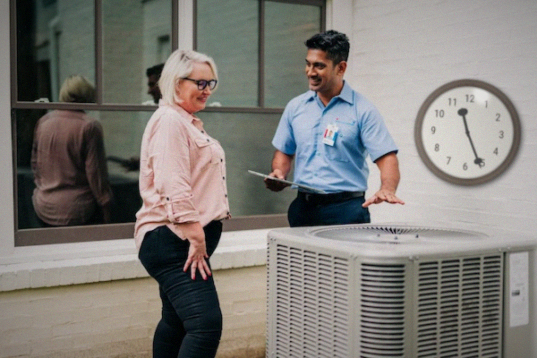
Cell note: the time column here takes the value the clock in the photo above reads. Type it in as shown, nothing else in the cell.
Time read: 11:26
